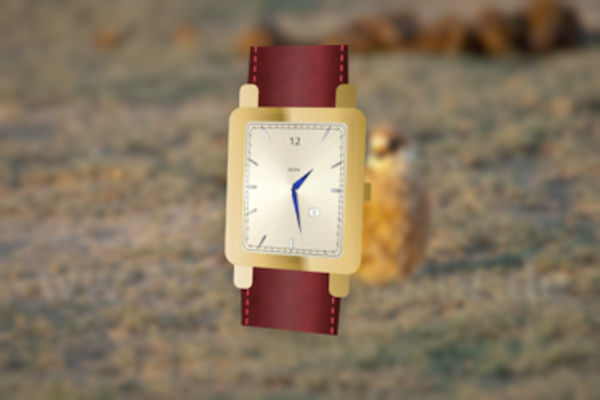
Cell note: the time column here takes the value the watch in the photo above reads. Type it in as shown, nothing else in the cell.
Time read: 1:28
